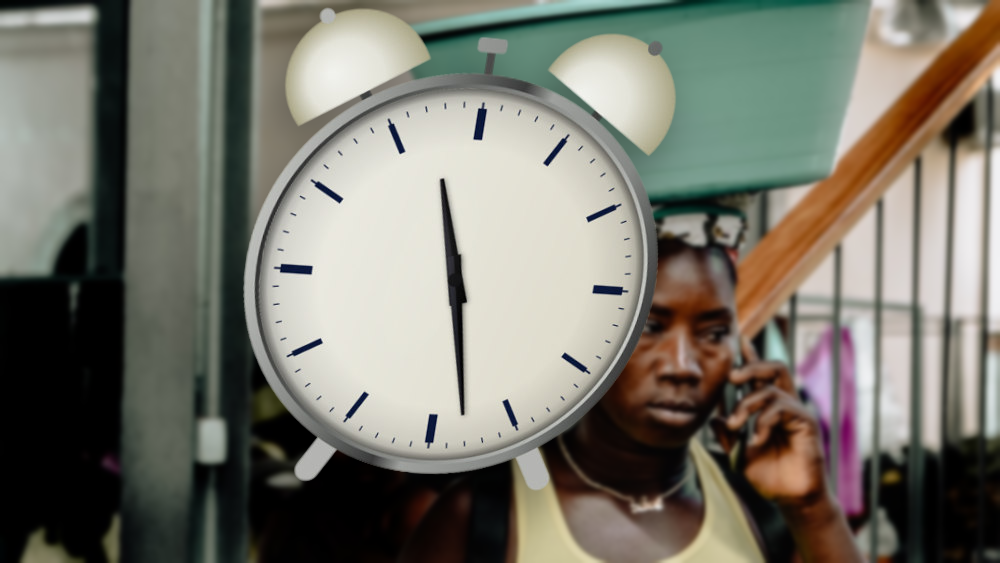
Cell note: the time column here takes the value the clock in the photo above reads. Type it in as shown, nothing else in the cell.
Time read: 11:28
